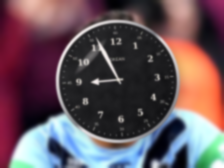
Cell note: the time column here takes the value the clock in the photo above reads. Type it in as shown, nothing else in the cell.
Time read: 8:56
